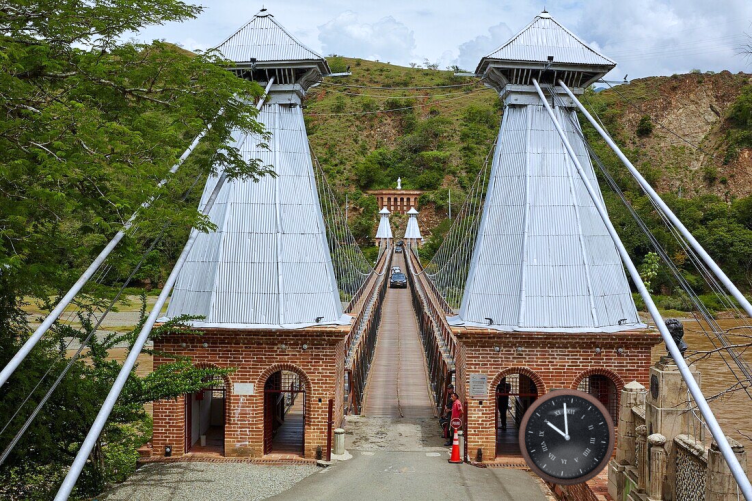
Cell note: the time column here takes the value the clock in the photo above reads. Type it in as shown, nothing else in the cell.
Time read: 9:58
